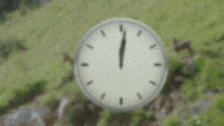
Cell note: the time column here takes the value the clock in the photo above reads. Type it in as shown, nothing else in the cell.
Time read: 12:01
